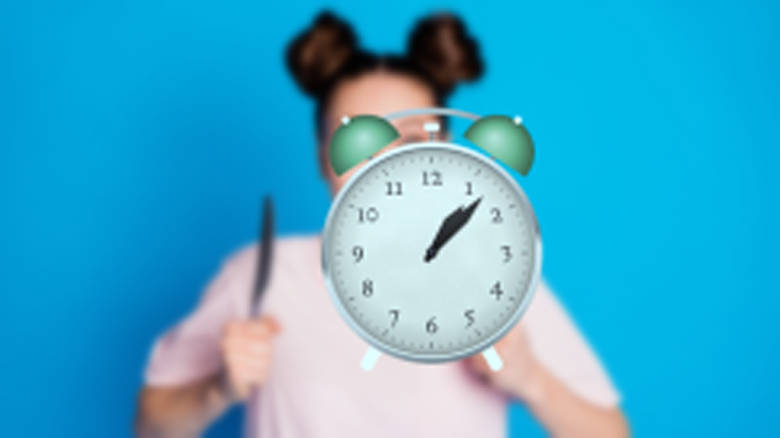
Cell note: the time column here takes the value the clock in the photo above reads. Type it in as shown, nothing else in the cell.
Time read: 1:07
